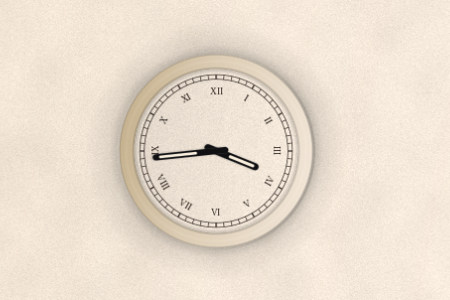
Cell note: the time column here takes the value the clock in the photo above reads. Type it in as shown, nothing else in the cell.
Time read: 3:44
